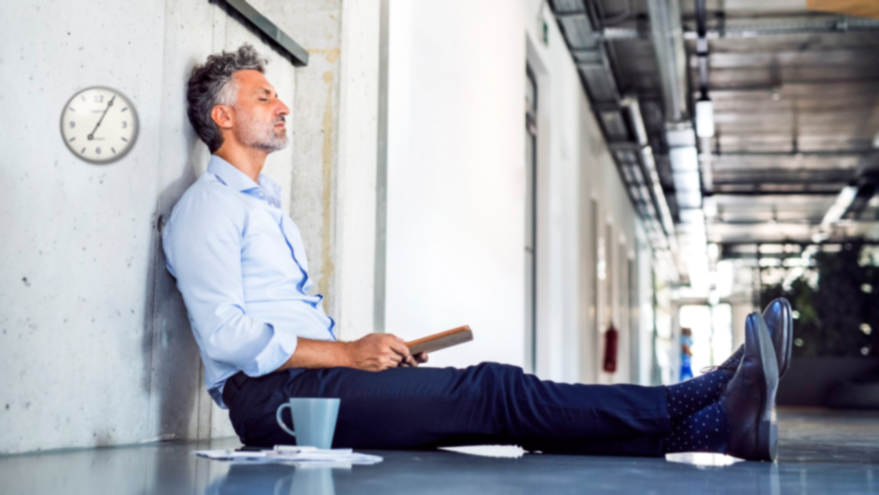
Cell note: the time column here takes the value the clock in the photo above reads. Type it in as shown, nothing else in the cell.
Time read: 7:05
